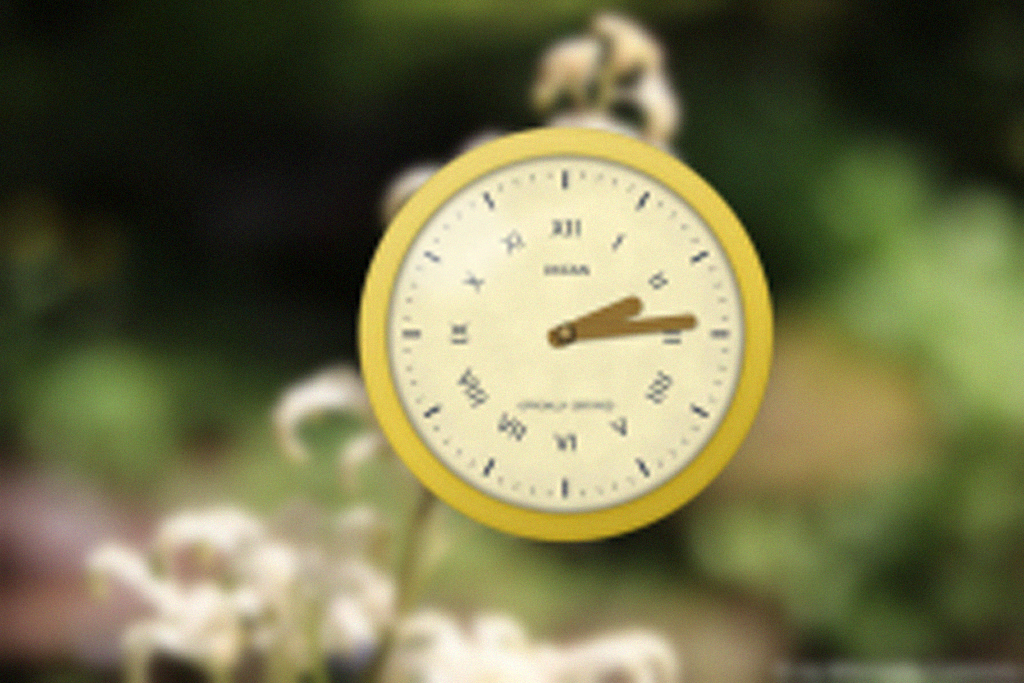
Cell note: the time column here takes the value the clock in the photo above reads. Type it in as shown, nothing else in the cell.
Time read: 2:14
